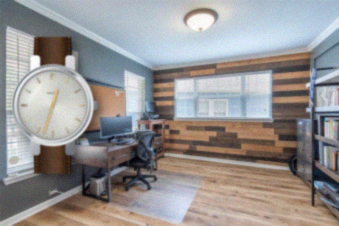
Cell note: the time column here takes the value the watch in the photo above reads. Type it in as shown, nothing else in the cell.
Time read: 12:33
